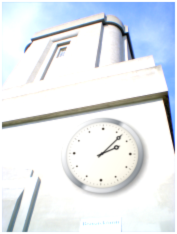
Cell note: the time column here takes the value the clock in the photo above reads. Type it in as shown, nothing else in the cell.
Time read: 2:07
